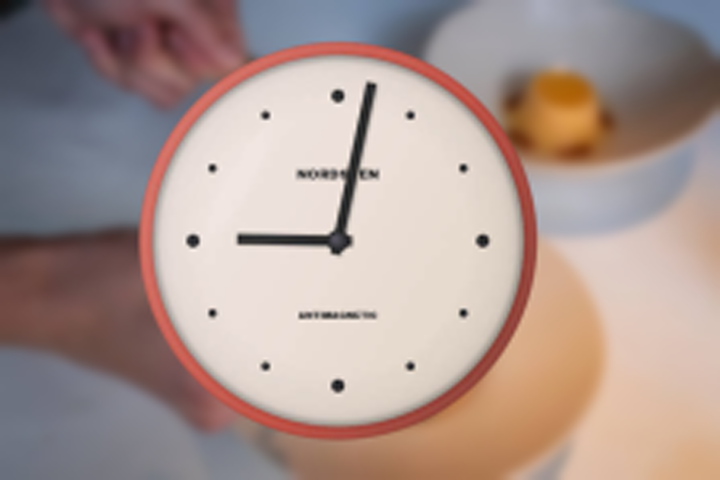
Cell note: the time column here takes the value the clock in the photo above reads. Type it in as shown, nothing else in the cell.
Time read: 9:02
